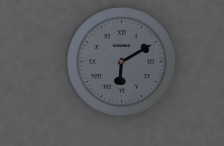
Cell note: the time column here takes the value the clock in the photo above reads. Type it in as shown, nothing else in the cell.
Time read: 6:10
